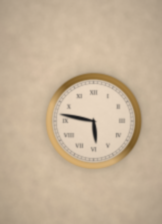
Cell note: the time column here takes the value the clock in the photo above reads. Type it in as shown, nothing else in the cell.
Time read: 5:47
